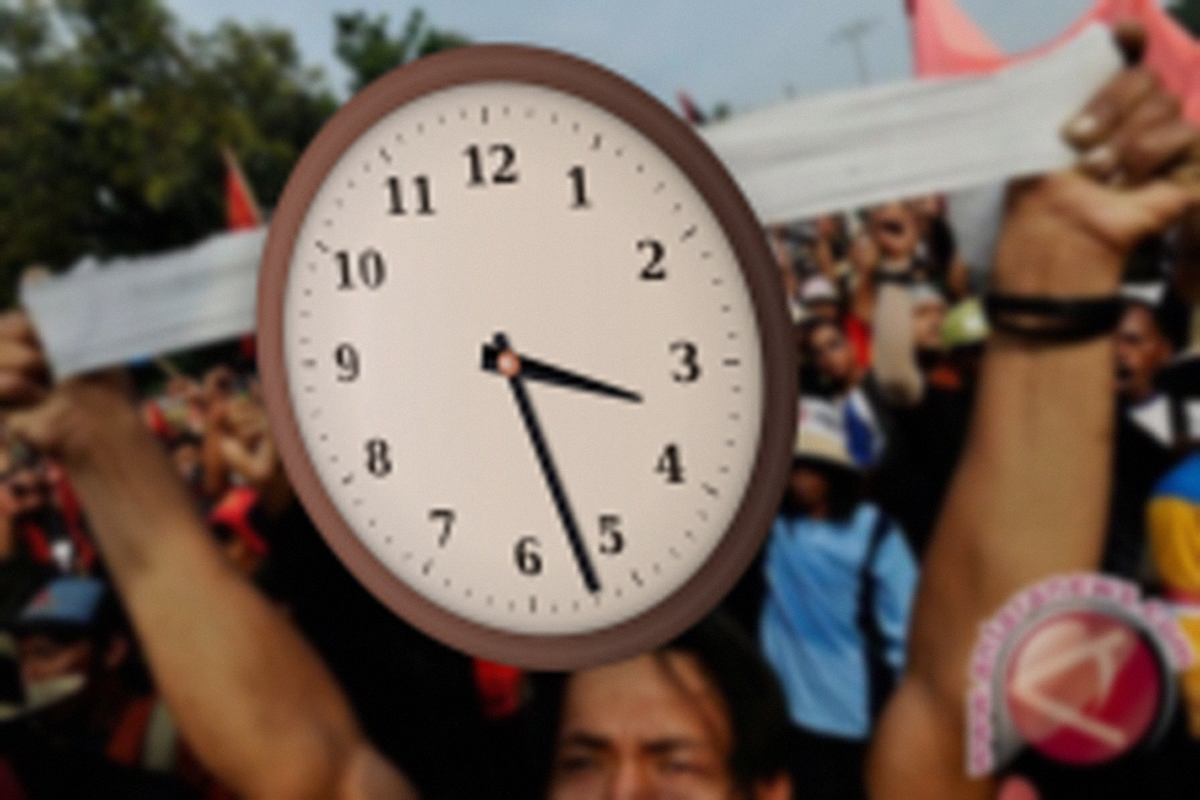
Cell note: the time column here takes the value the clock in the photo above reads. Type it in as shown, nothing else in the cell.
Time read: 3:27
